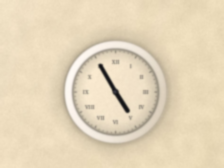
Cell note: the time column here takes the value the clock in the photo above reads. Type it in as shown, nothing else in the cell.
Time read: 4:55
